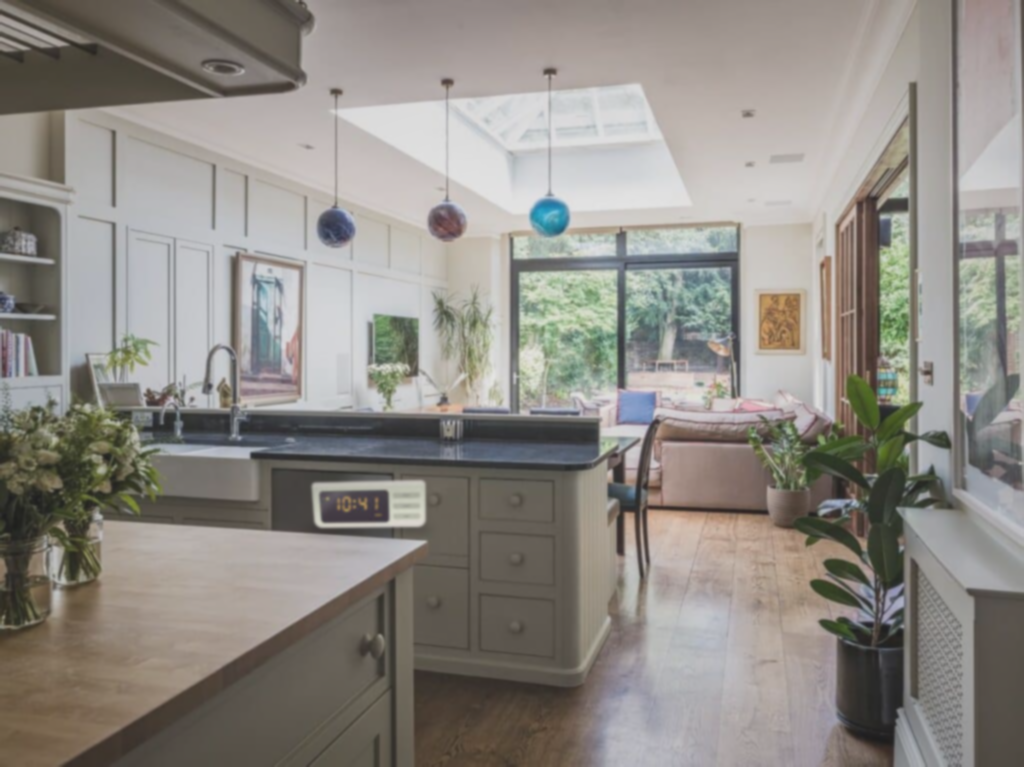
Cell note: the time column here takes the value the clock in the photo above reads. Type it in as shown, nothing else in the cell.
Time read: 10:41
